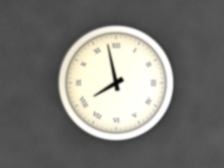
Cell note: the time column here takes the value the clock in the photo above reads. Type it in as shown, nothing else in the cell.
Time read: 7:58
